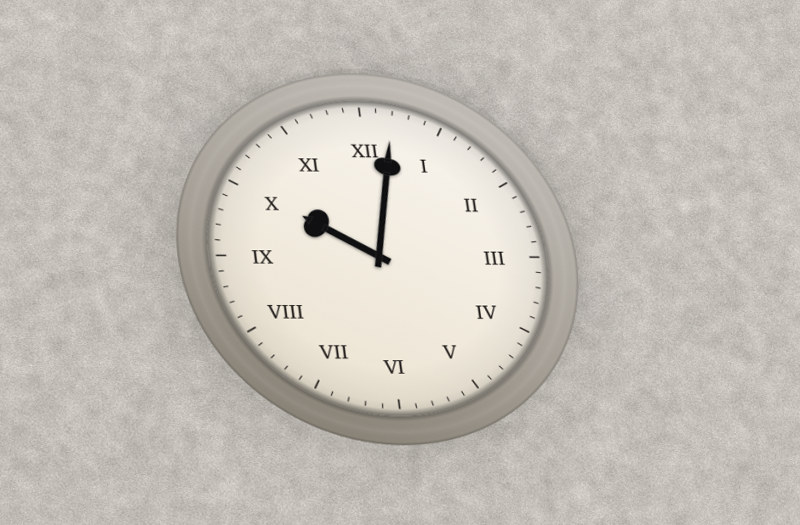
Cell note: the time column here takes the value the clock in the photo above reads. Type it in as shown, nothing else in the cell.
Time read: 10:02
